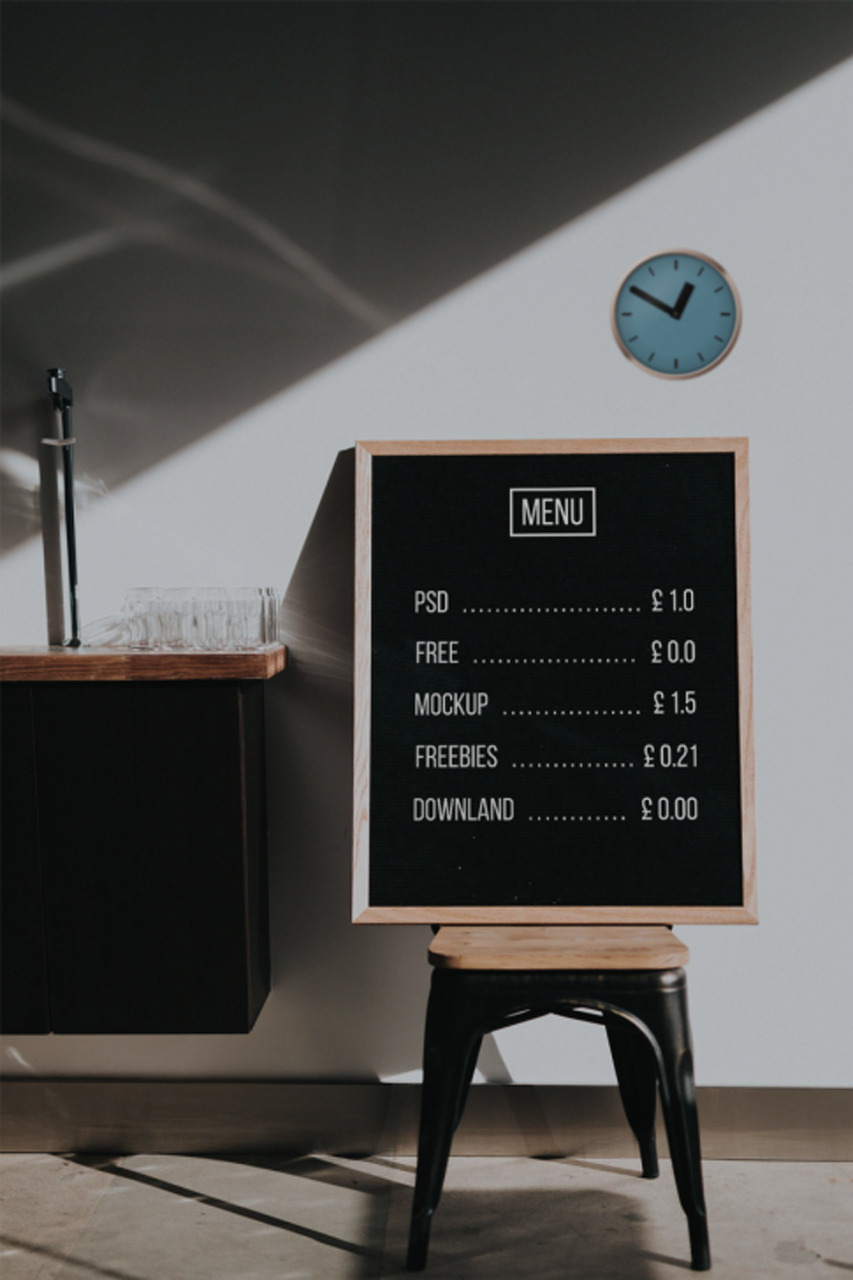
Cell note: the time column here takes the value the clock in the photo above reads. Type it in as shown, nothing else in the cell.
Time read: 12:50
